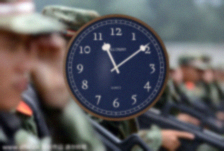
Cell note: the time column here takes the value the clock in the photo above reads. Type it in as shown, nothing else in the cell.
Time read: 11:09
